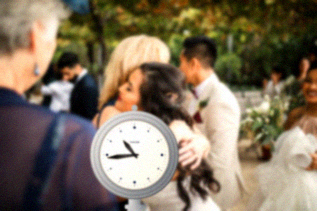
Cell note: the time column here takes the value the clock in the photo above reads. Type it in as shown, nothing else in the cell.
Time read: 10:44
